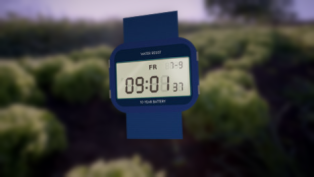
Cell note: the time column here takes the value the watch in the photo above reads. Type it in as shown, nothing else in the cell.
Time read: 9:01
